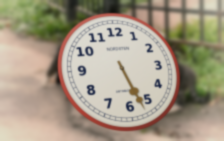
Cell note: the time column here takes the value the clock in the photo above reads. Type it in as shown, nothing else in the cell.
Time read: 5:27
